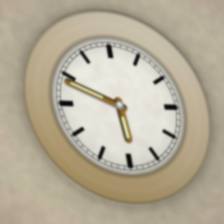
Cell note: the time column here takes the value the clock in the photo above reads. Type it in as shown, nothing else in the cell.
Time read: 5:49
